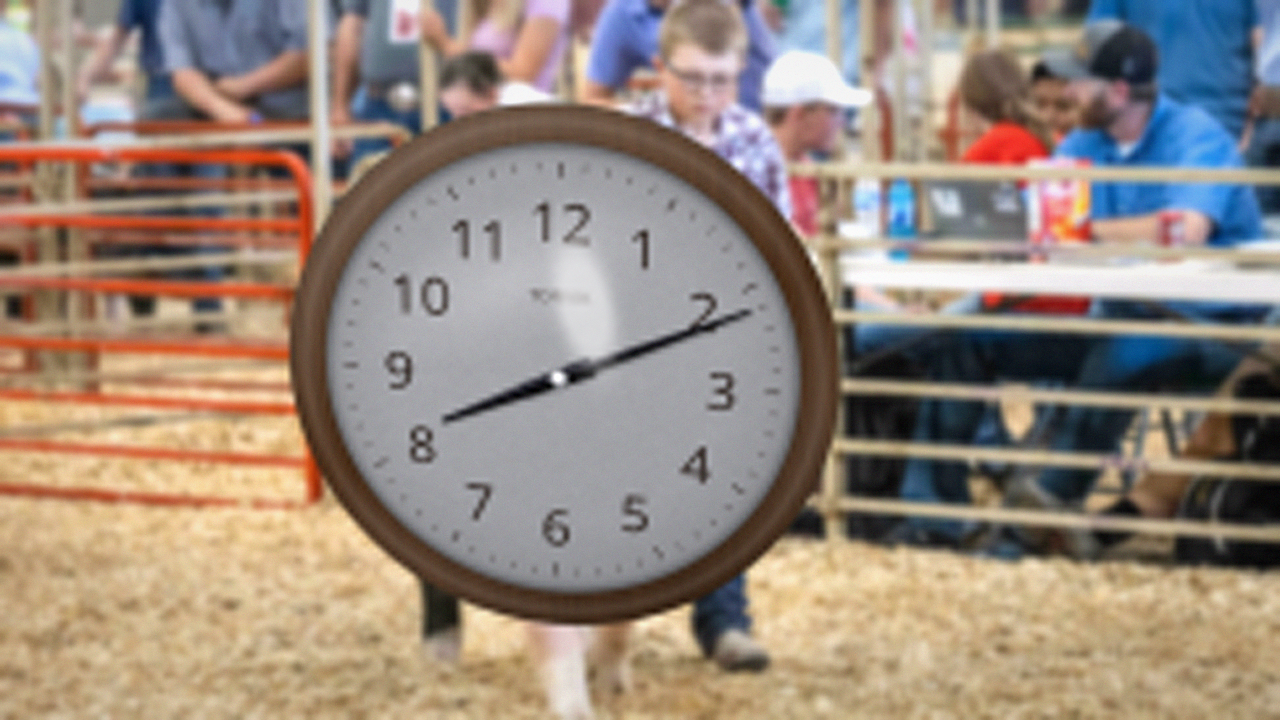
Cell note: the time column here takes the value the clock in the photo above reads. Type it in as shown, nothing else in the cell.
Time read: 8:11
